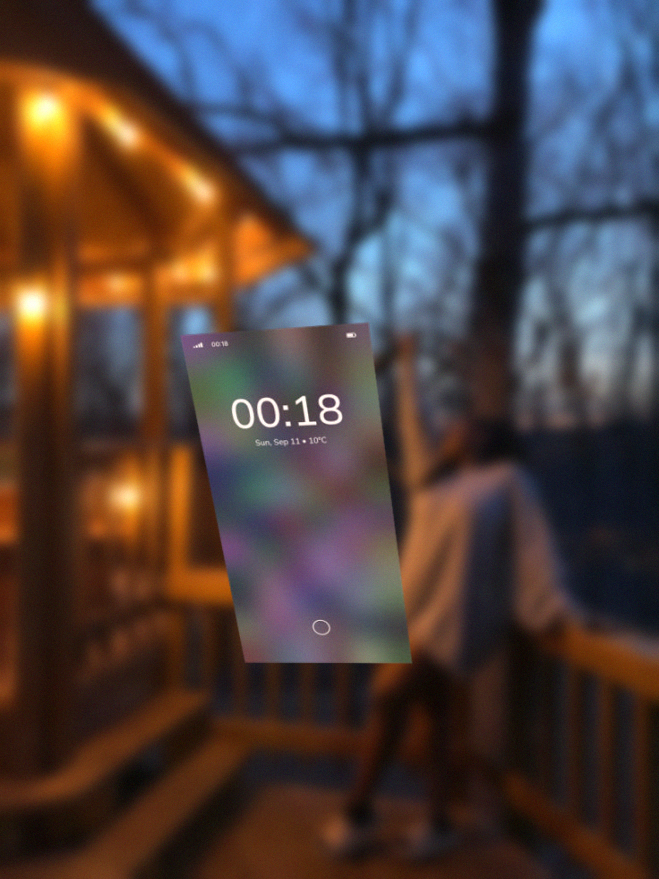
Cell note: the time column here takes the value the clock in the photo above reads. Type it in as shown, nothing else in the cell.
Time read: 0:18
